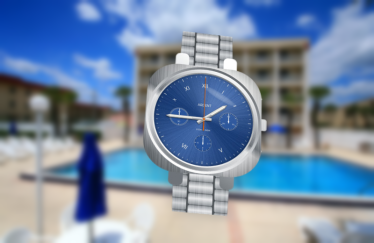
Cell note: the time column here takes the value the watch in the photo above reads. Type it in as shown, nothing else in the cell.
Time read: 1:45
